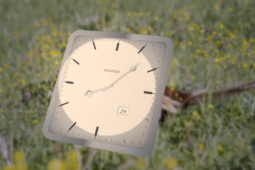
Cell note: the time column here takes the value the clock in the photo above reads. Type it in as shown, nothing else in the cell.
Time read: 8:07
